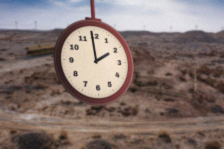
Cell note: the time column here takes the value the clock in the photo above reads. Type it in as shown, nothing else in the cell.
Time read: 1:59
